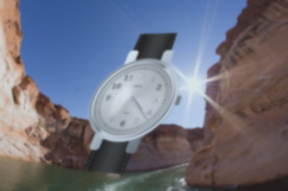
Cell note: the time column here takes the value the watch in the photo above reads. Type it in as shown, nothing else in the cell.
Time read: 4:22
